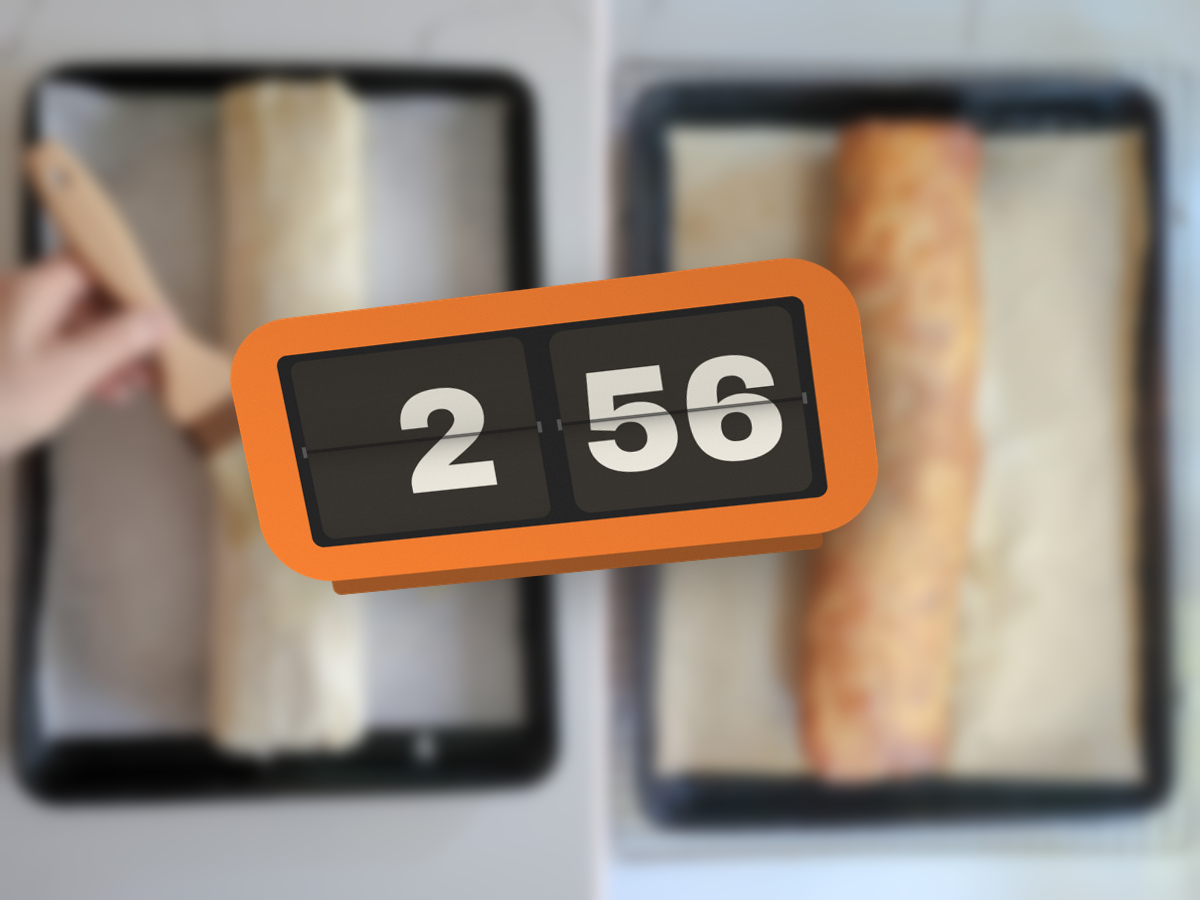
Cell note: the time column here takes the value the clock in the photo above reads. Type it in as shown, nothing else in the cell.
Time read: 2:56
